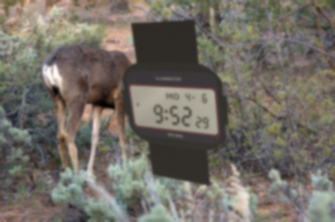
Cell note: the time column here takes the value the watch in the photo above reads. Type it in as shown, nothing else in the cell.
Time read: 9:52
